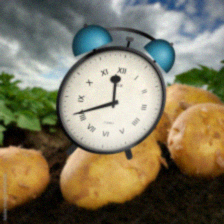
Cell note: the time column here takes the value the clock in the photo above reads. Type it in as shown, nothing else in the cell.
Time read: 11:41
